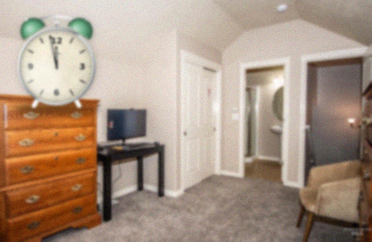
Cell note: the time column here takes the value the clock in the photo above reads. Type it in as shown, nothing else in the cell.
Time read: 11:58
